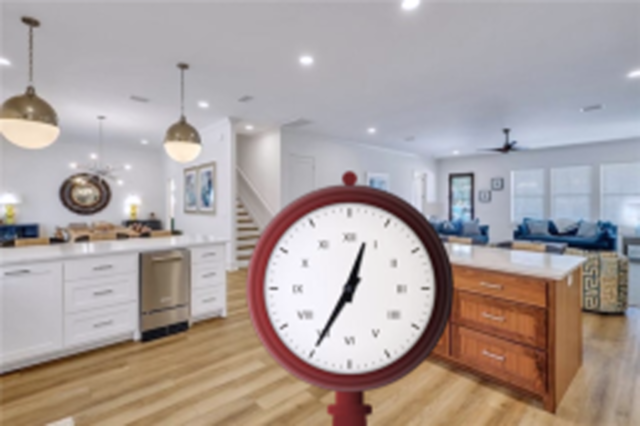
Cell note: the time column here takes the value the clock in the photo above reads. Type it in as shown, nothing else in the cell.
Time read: 12:35
